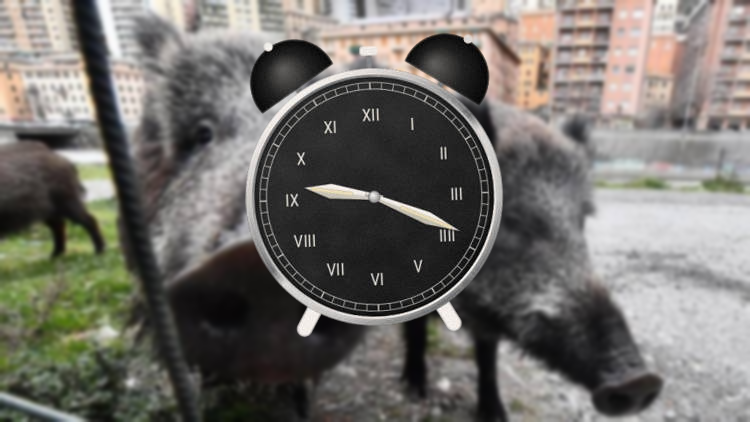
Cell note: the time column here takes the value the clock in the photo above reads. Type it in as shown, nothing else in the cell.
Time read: 9:19
